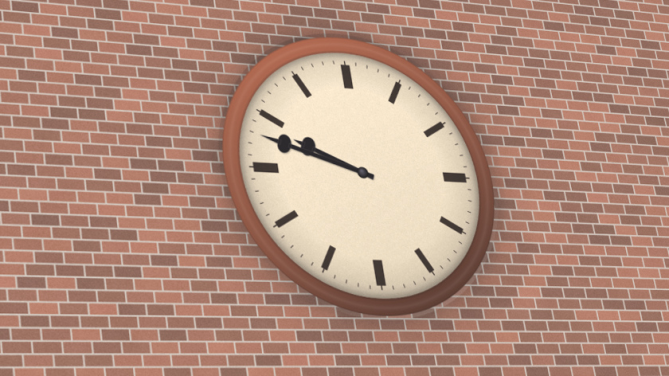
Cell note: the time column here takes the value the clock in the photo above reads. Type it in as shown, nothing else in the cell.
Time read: 9:48
